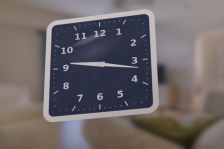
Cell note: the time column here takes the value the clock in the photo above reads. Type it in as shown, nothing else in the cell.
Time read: 9:17
